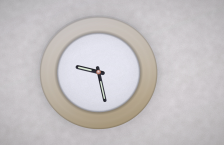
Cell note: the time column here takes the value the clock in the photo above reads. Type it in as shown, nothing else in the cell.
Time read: 9:28
